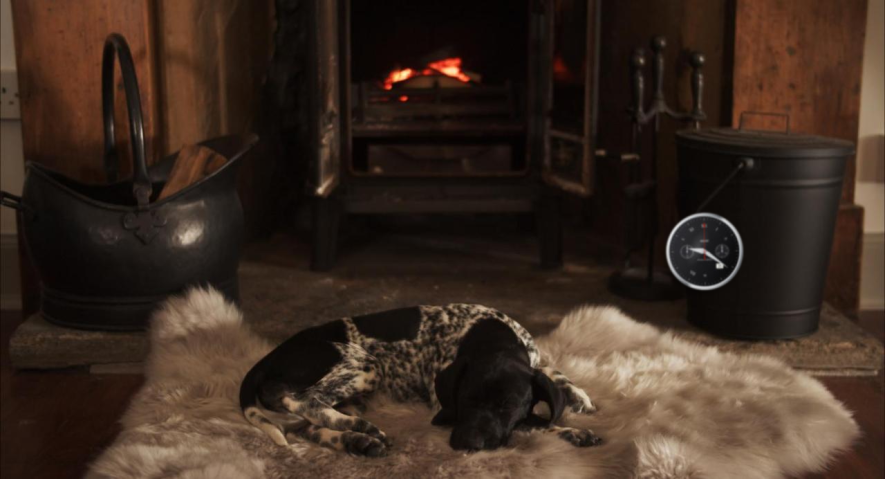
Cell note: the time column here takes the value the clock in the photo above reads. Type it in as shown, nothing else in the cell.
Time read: 9:21
